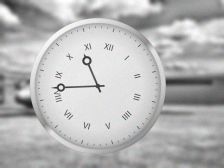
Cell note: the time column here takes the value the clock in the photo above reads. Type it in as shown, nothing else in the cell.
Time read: 10:42
